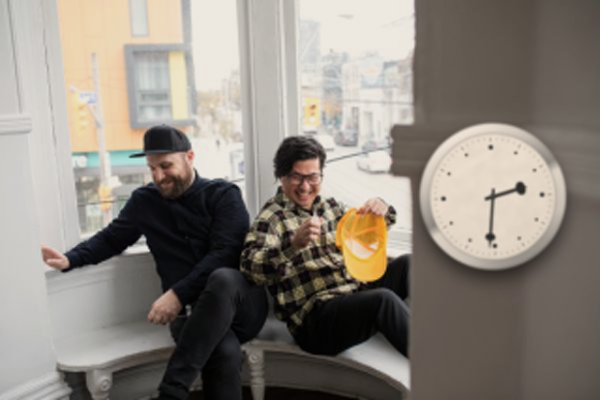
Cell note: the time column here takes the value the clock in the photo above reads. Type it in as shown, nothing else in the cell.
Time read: 2:31
